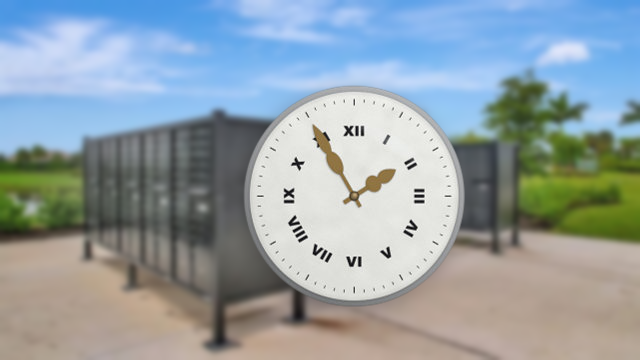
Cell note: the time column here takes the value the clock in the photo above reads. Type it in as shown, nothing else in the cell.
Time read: 1:55
